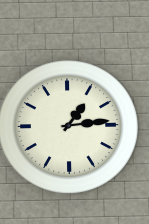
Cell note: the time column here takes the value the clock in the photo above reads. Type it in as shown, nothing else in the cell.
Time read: 1:14
